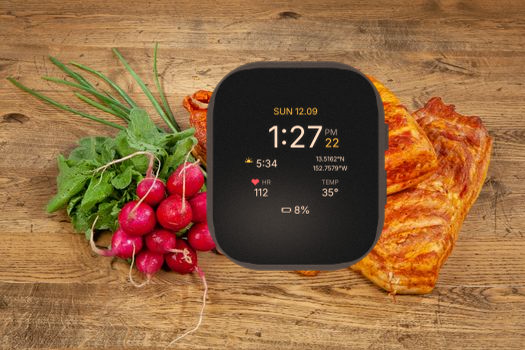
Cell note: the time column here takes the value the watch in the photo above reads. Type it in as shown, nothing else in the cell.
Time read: 1:27:22
